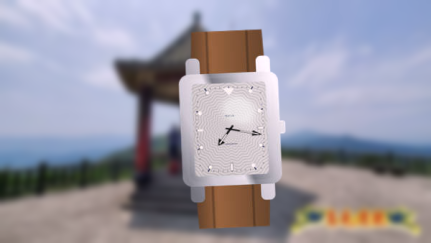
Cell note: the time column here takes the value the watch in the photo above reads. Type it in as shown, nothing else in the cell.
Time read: 7:17
